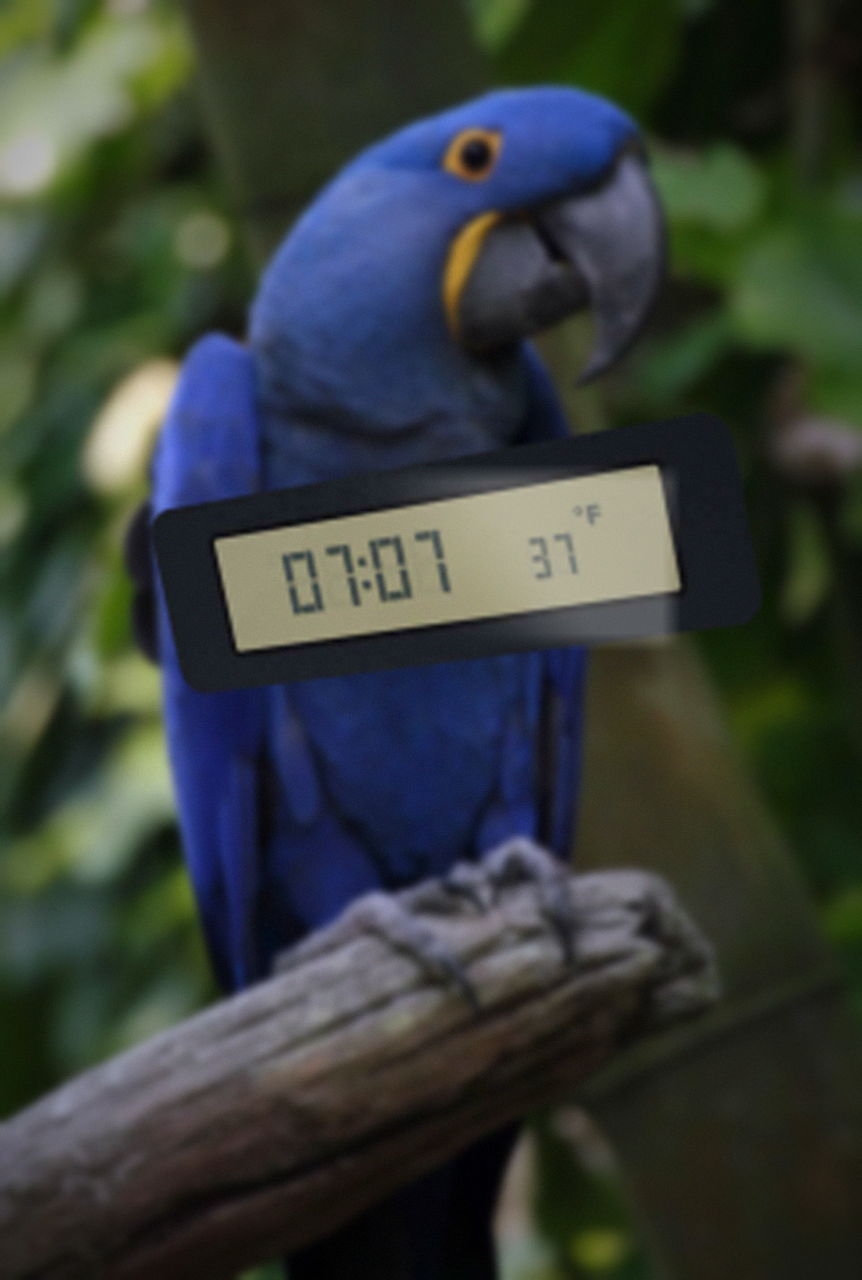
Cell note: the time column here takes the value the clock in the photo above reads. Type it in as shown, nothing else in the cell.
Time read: 7:07
